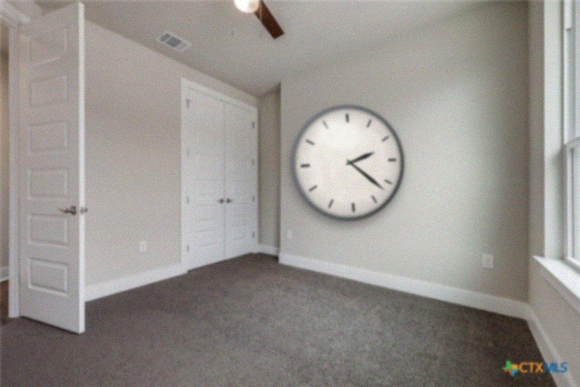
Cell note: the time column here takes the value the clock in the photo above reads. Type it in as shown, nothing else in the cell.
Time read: 2:22
